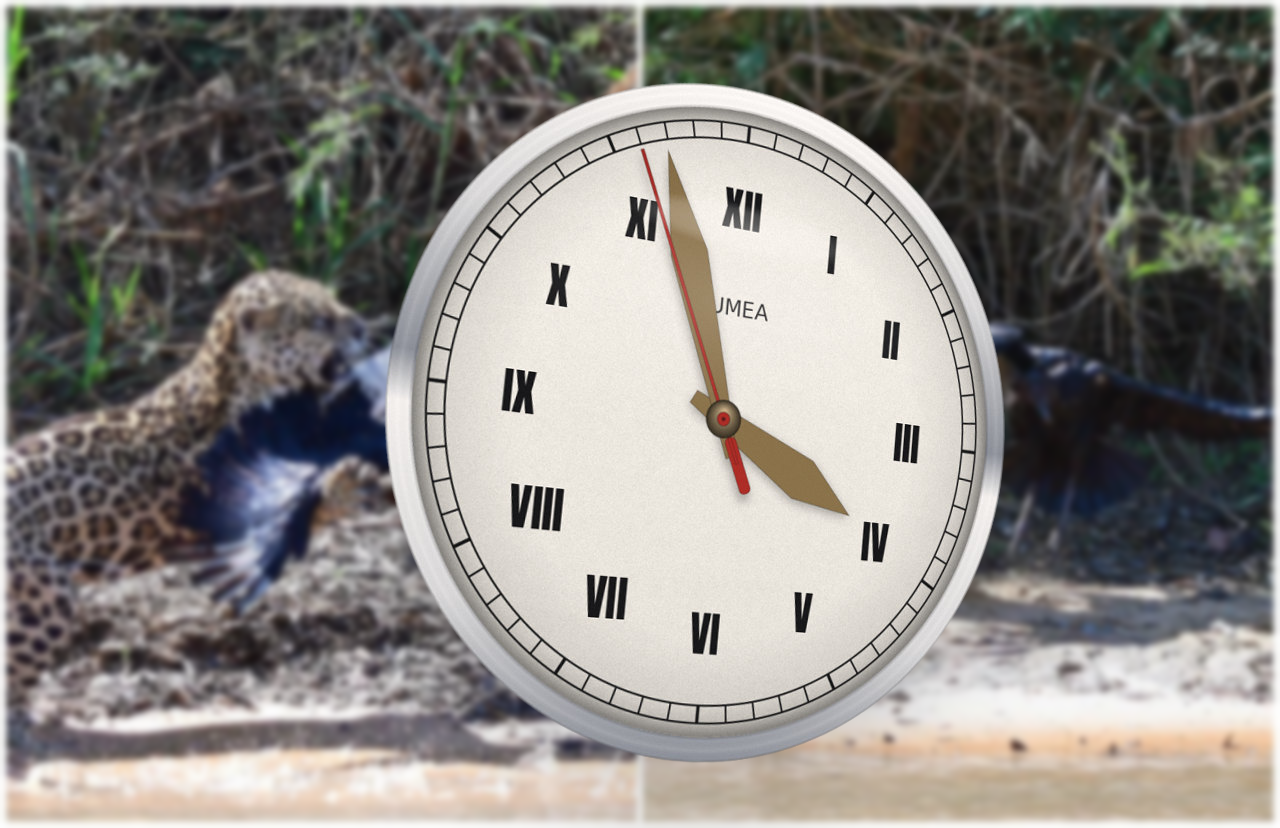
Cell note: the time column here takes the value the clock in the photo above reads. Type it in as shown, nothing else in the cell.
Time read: 3:56:56
